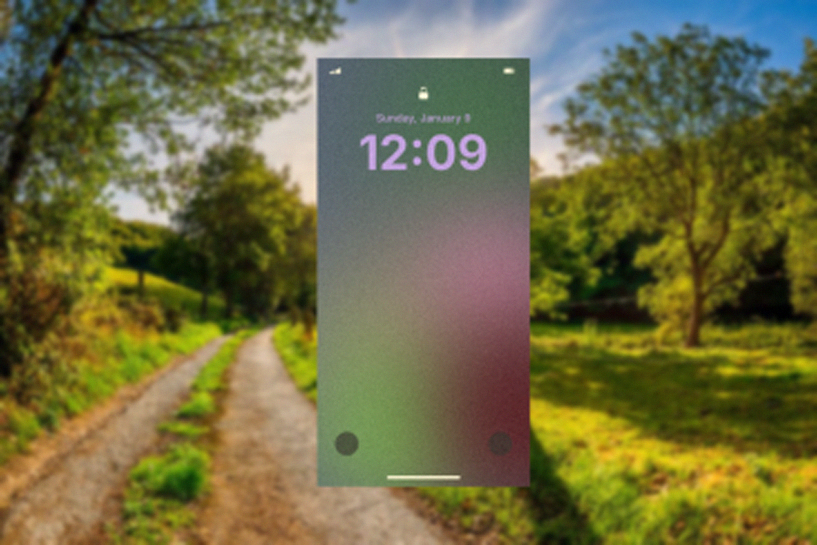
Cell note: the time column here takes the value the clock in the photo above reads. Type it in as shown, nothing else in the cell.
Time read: 12:09
